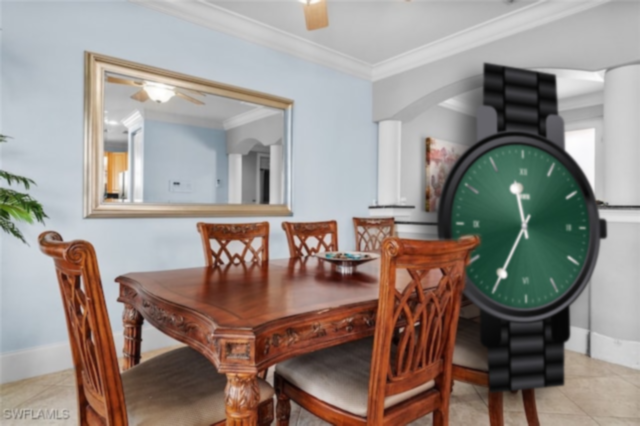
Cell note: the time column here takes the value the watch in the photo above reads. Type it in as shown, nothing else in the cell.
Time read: 11:35
